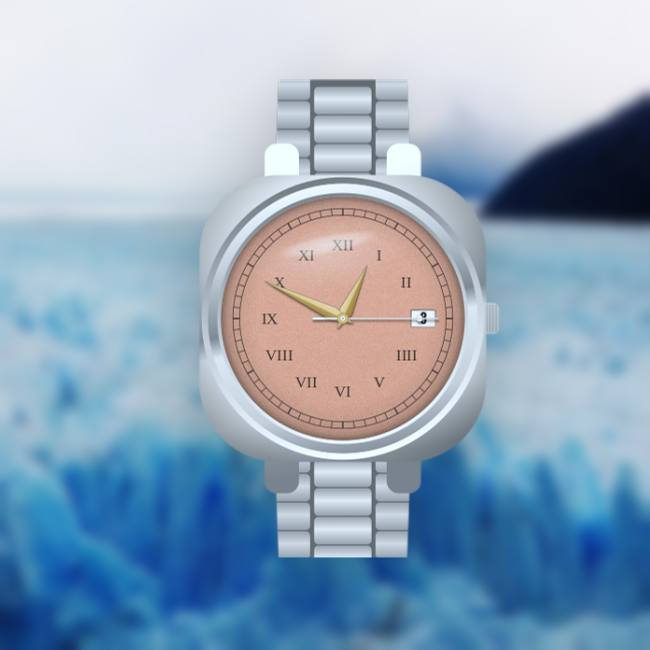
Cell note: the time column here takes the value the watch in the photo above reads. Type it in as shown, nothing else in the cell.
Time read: 12:49:15
